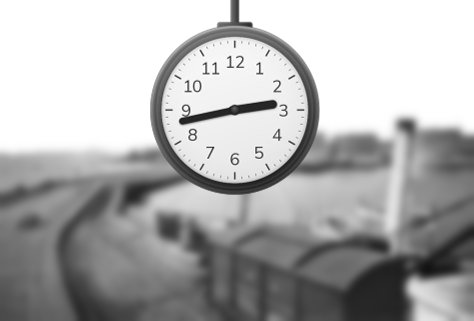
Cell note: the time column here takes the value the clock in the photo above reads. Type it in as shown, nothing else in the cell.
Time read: 2:43
